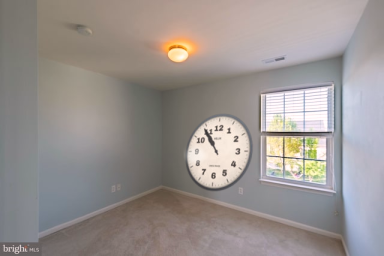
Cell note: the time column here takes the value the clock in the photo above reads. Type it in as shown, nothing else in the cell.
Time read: 10:54
